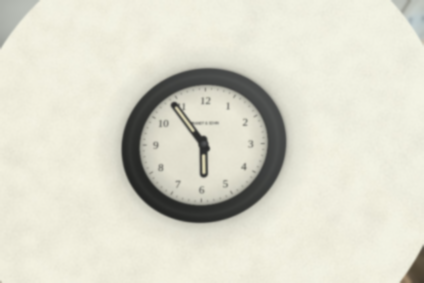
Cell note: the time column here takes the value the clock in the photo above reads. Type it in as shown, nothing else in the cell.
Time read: 5:54
